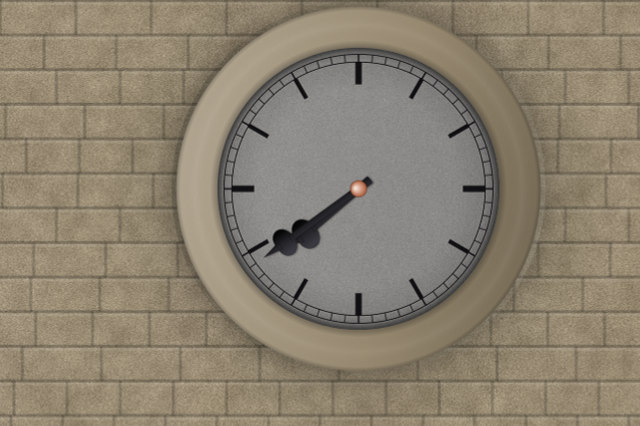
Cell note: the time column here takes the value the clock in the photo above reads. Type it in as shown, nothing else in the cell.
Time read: 7:39
